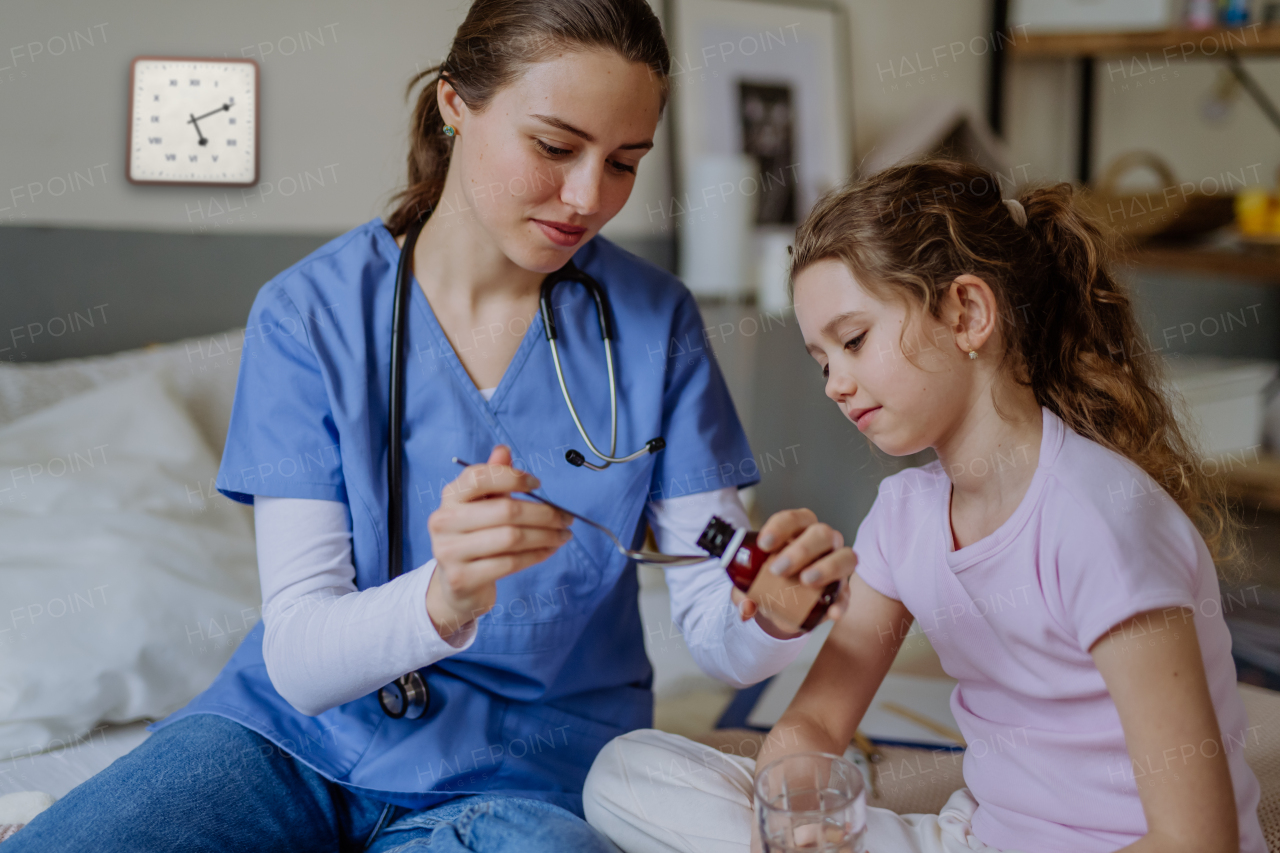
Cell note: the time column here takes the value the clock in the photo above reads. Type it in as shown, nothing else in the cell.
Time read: 5:11
